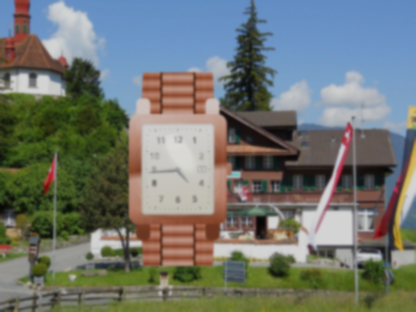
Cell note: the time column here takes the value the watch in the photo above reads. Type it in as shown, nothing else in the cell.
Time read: 4:44
